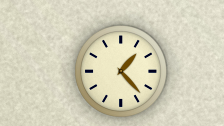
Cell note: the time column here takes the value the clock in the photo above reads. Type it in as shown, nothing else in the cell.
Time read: 1:23
